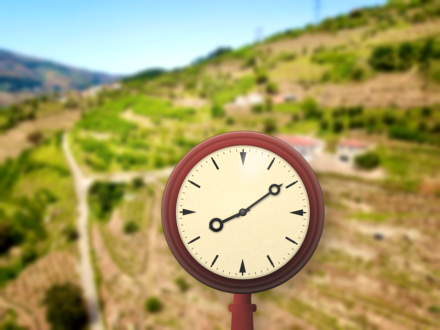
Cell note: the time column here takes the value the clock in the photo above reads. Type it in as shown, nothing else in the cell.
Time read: 8:09
